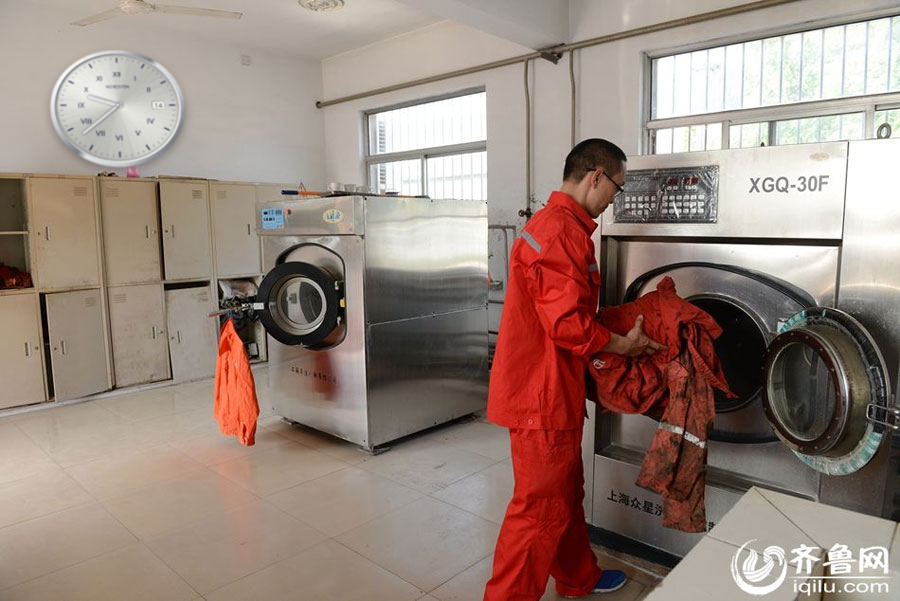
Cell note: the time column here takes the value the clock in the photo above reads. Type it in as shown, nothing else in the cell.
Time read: 9:38
